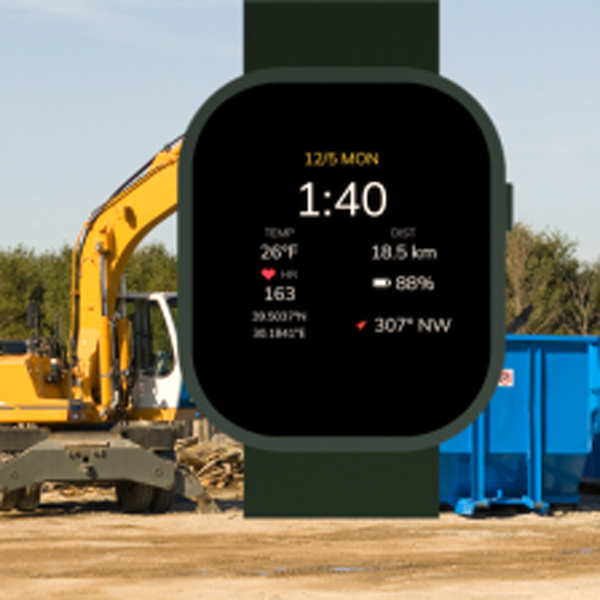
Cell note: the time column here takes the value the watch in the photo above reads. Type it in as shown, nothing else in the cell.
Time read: 1:40
